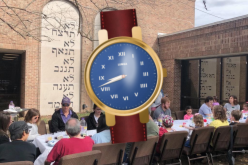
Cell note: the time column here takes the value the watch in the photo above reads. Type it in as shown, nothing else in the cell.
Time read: 8:42
